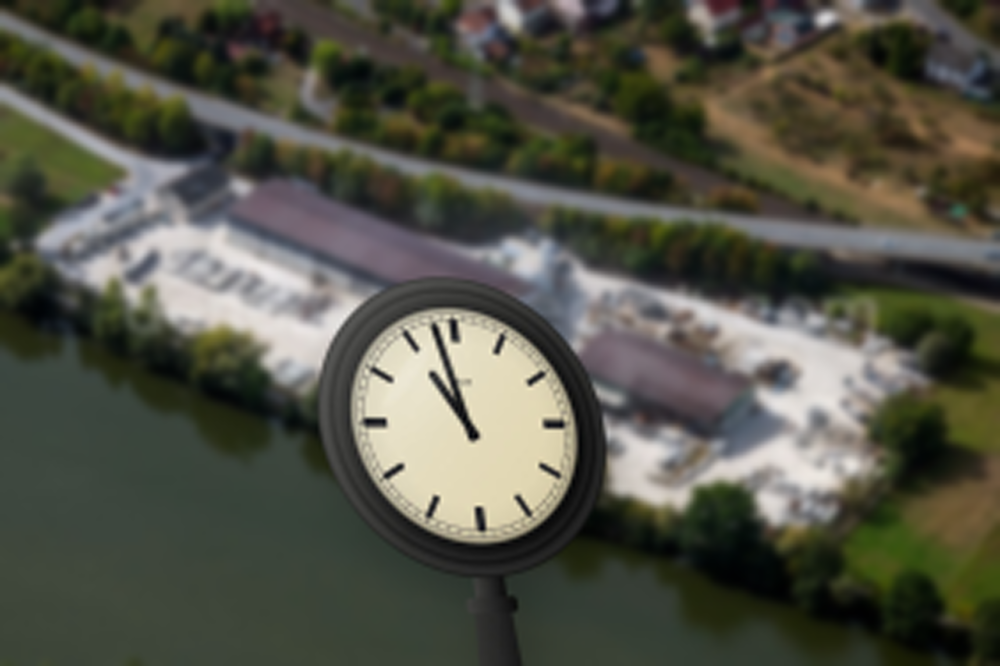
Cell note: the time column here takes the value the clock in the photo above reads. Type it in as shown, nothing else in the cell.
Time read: 10:58
